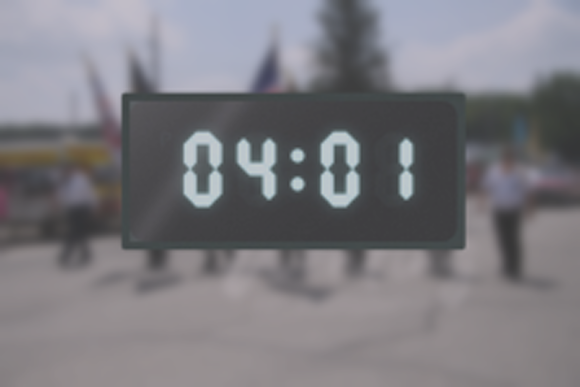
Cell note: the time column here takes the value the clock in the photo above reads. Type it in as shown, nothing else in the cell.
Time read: 4:01
